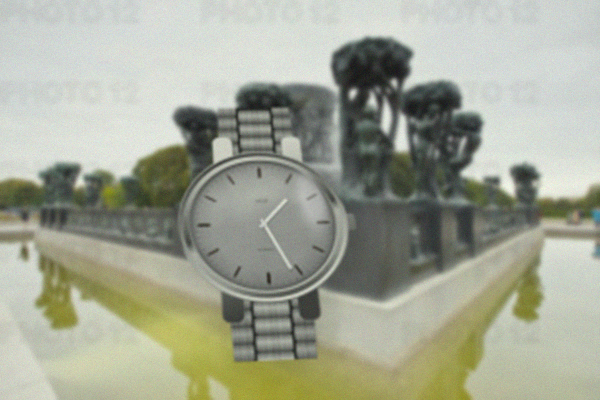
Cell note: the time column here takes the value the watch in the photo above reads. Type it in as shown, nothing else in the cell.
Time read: 1:26
